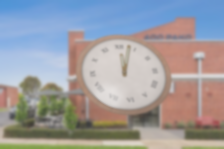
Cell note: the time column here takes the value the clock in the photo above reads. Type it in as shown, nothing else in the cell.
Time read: 12:03
